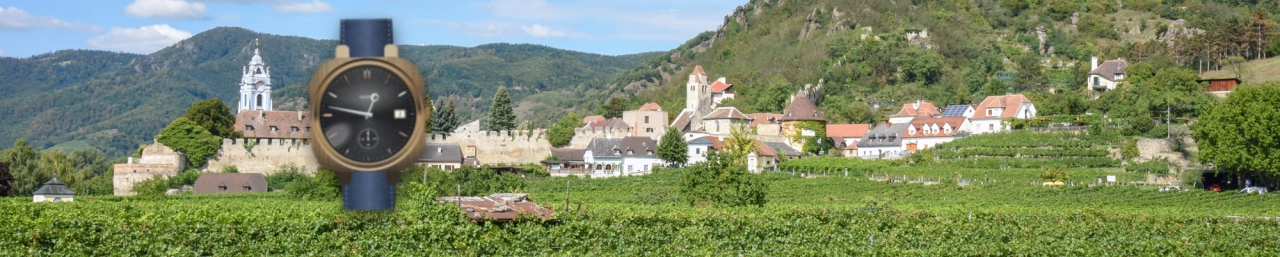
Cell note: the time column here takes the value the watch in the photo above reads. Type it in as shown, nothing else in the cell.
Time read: 12:47
